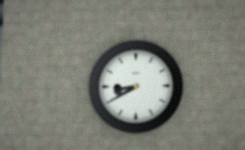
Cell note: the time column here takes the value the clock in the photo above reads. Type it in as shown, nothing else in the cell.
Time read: 8:40
